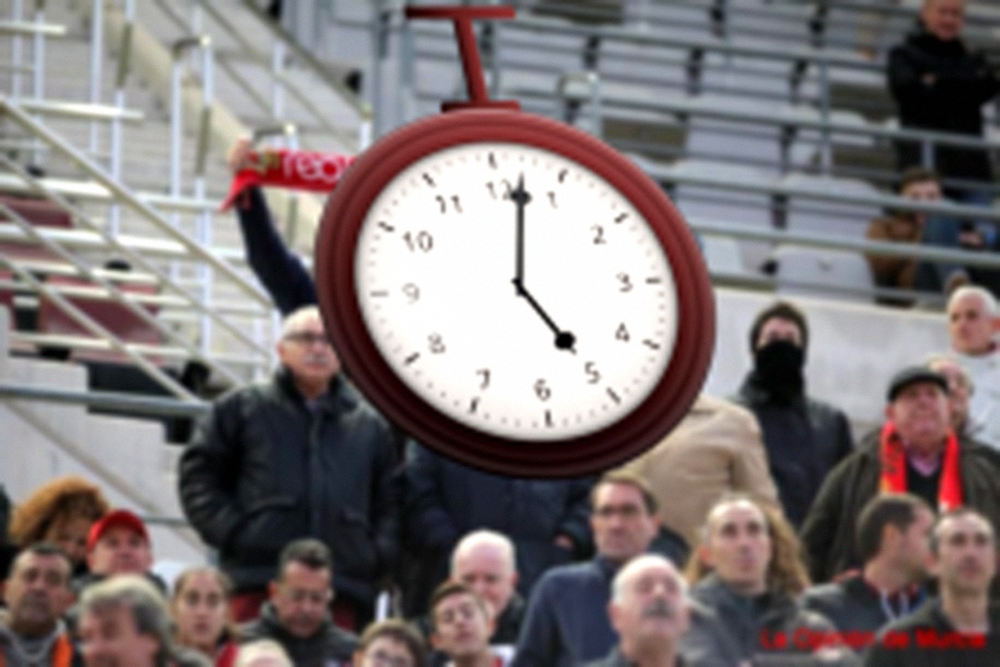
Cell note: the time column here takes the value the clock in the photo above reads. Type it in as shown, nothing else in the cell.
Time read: 5:02
